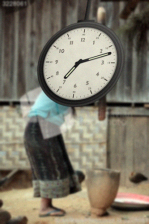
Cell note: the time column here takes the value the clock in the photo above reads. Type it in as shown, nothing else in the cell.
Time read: 7:12
